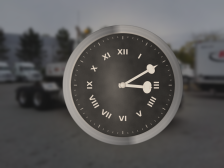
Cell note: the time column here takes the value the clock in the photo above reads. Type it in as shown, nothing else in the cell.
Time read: 3:10
